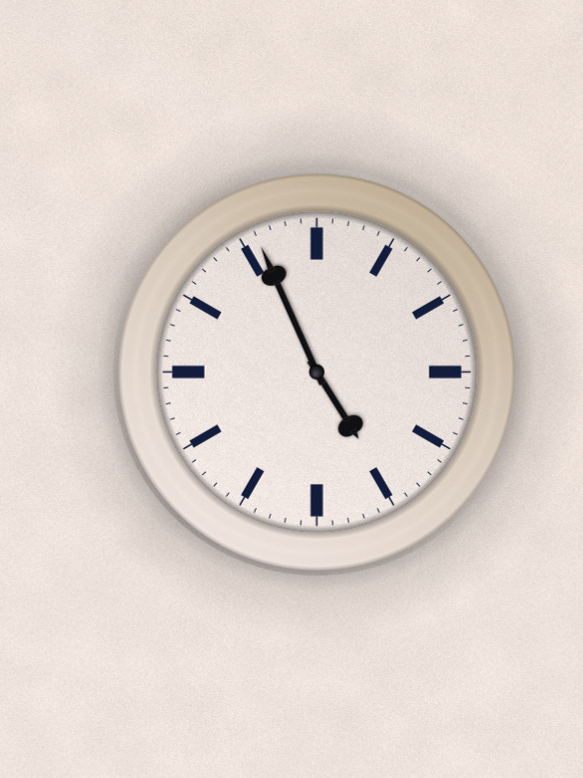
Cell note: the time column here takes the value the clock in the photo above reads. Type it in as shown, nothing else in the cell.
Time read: 4:56
